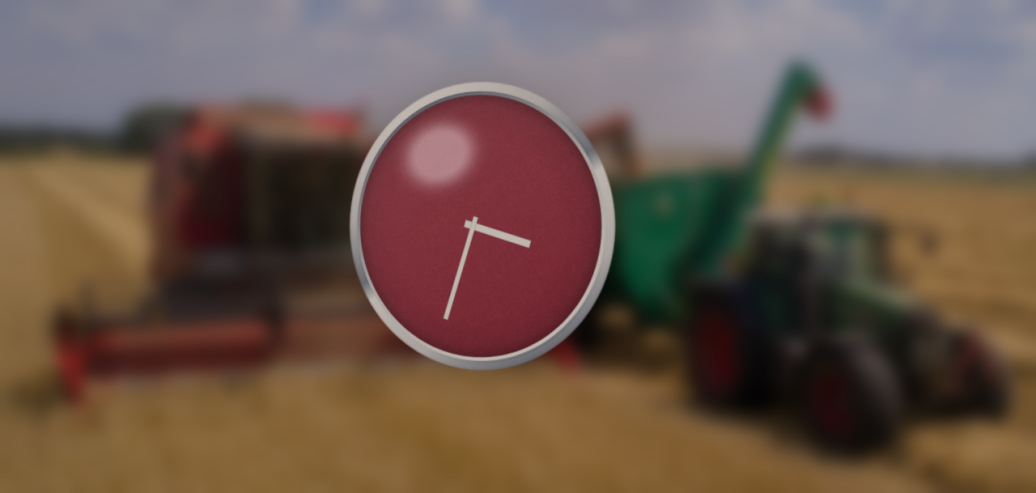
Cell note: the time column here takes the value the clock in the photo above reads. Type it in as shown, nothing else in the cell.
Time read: 3:33
